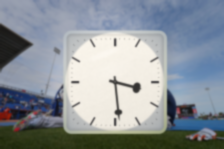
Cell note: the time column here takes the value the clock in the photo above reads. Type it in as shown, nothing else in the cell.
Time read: 3:29
